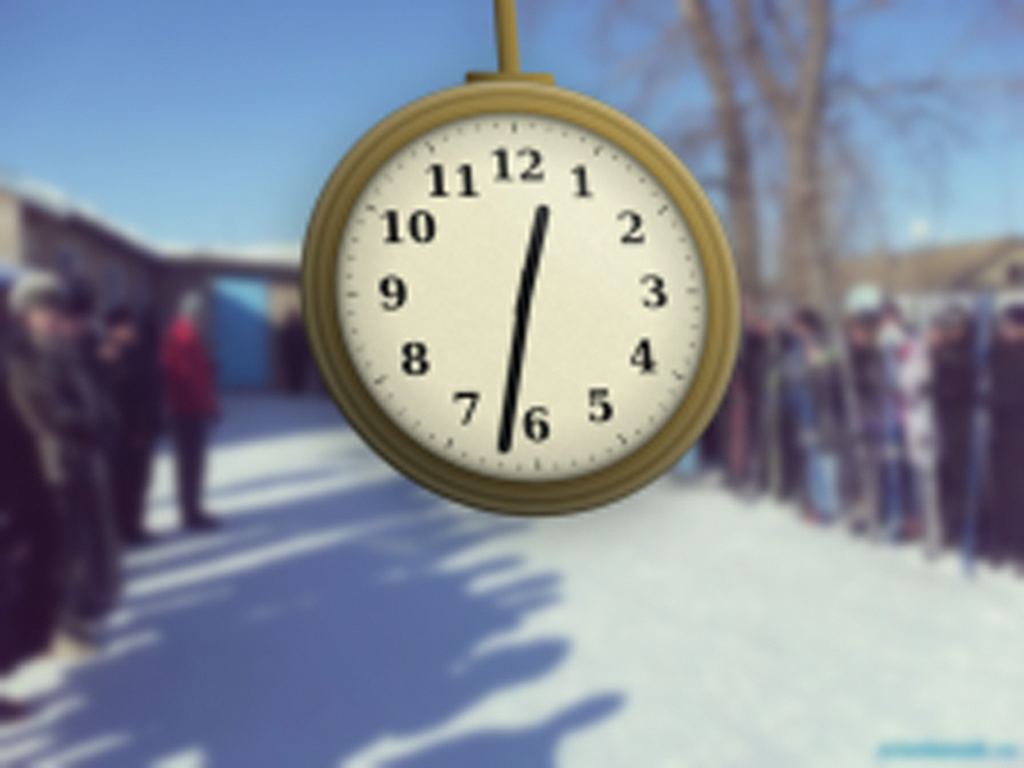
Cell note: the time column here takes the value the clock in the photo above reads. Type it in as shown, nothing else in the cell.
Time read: 12:32
